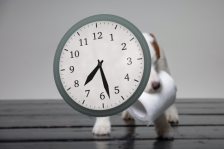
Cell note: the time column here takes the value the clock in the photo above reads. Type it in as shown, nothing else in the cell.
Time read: 7:28
